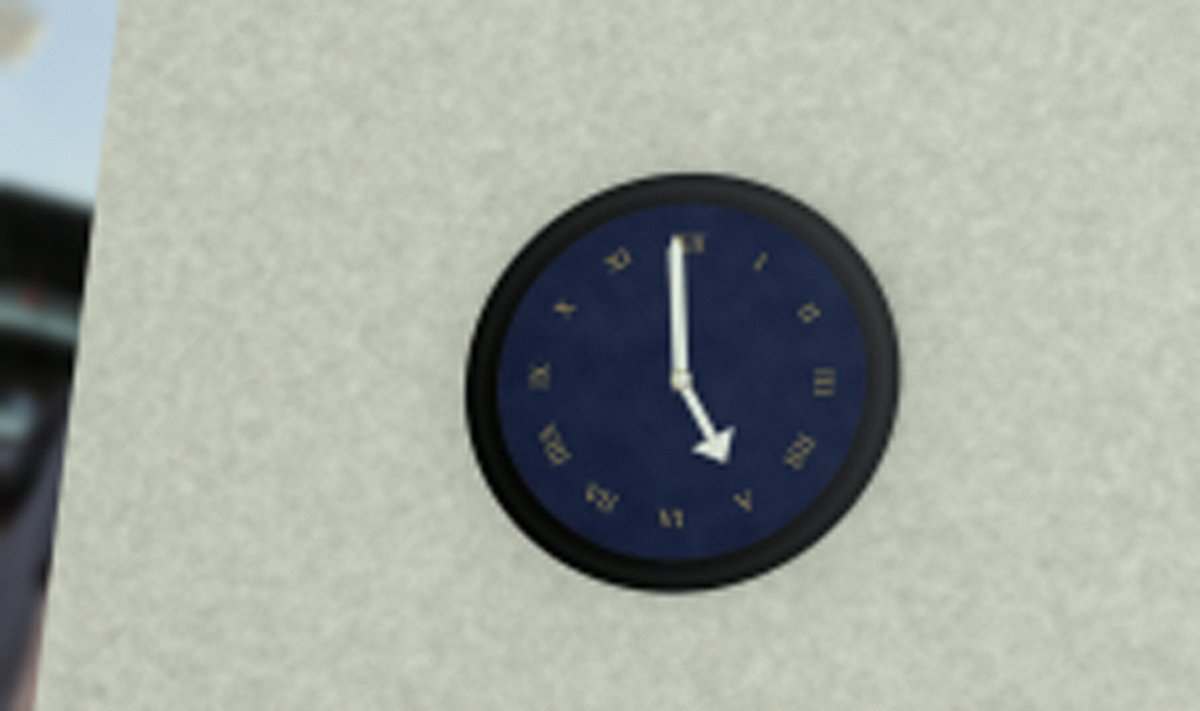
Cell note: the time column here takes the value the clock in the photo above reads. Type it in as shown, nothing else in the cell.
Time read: 4:59
